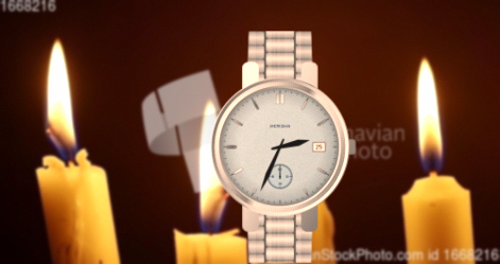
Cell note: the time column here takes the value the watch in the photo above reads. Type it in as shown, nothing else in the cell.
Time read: 2:34
